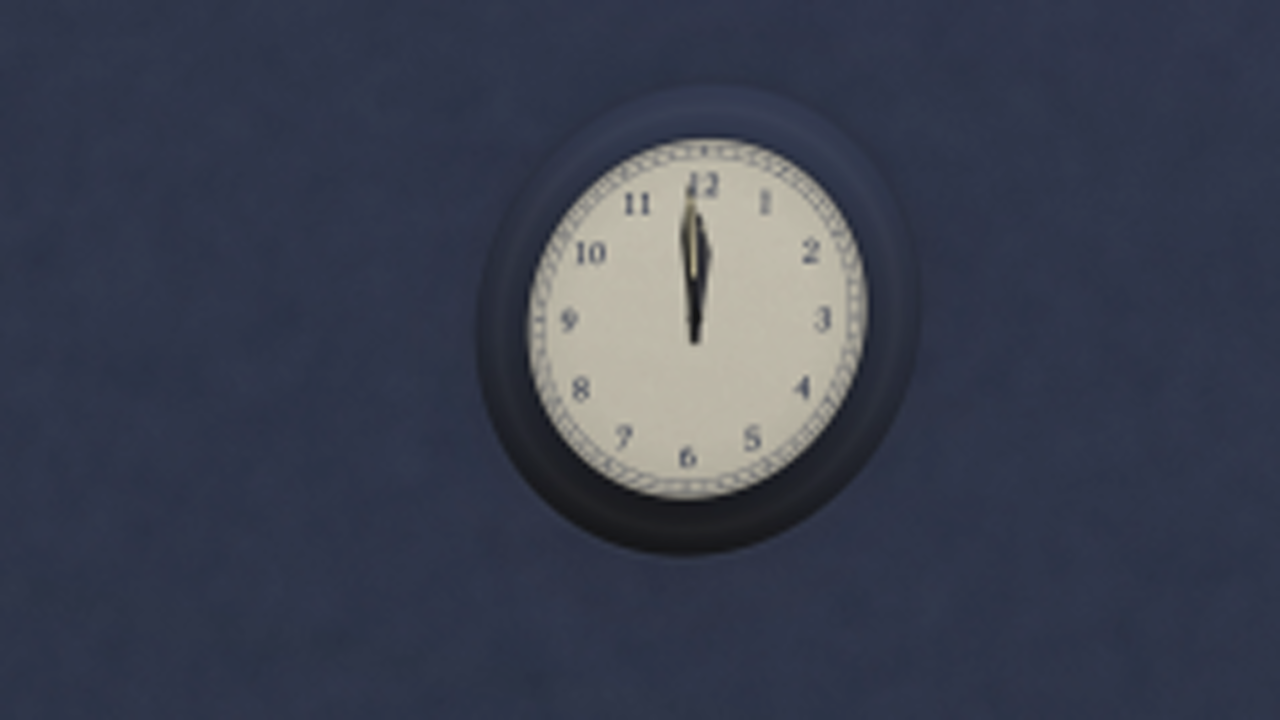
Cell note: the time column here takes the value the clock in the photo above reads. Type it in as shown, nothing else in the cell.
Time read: 11:59
